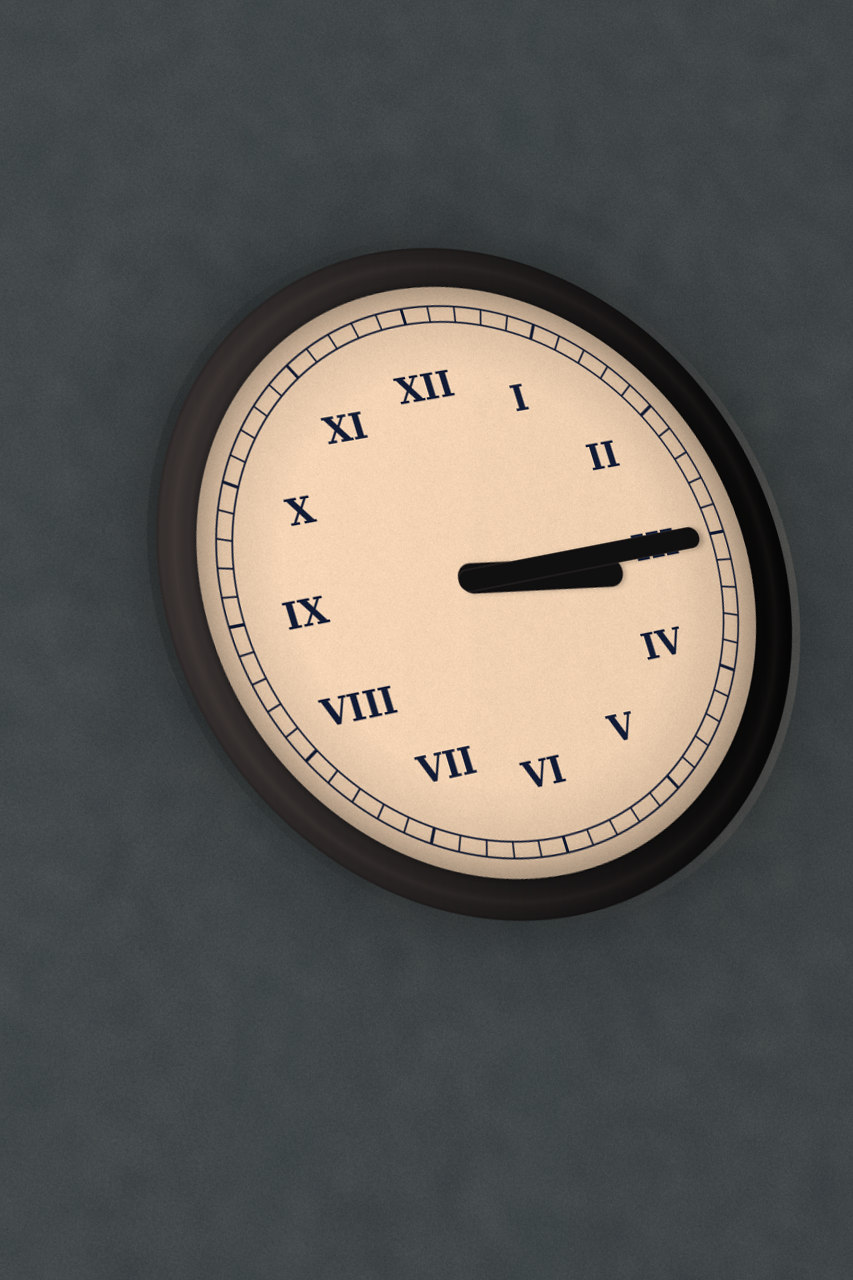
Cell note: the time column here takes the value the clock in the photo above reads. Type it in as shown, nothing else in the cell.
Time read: 3:15
